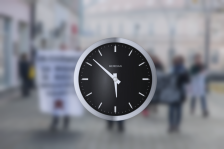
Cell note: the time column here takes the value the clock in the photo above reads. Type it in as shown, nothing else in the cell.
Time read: 5:52
